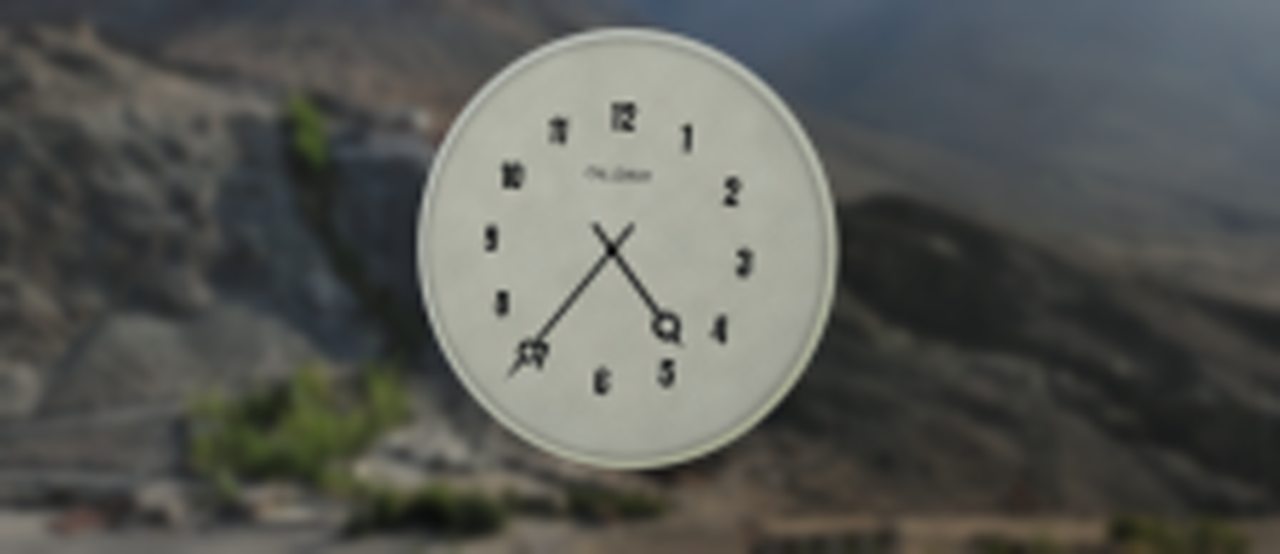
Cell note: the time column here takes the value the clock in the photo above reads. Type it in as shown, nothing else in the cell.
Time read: 4:36
